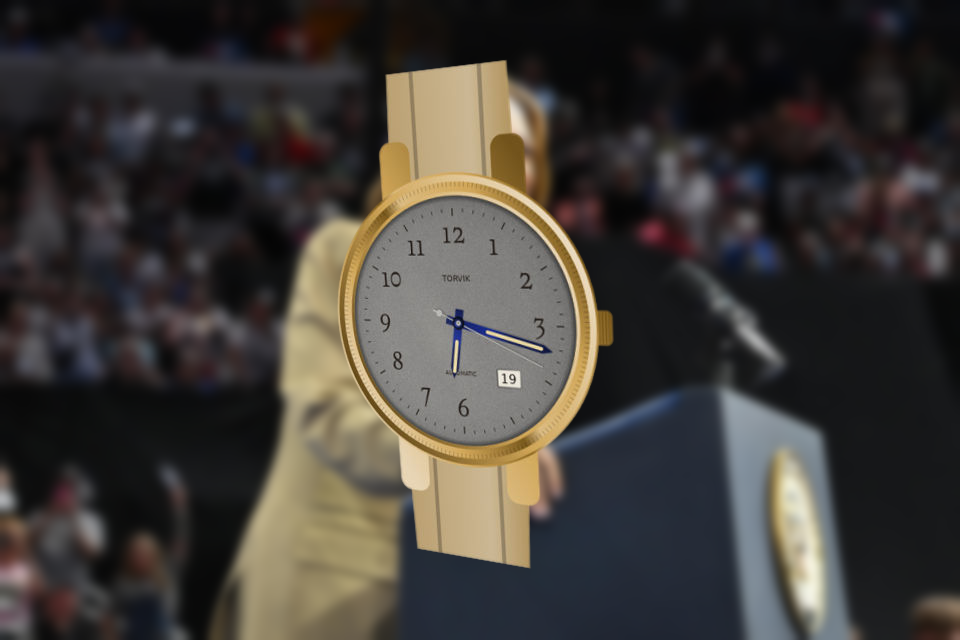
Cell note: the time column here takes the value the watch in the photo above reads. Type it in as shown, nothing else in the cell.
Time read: 6:17:19
